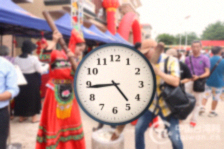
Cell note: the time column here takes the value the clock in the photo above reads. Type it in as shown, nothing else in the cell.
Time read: 4:44
